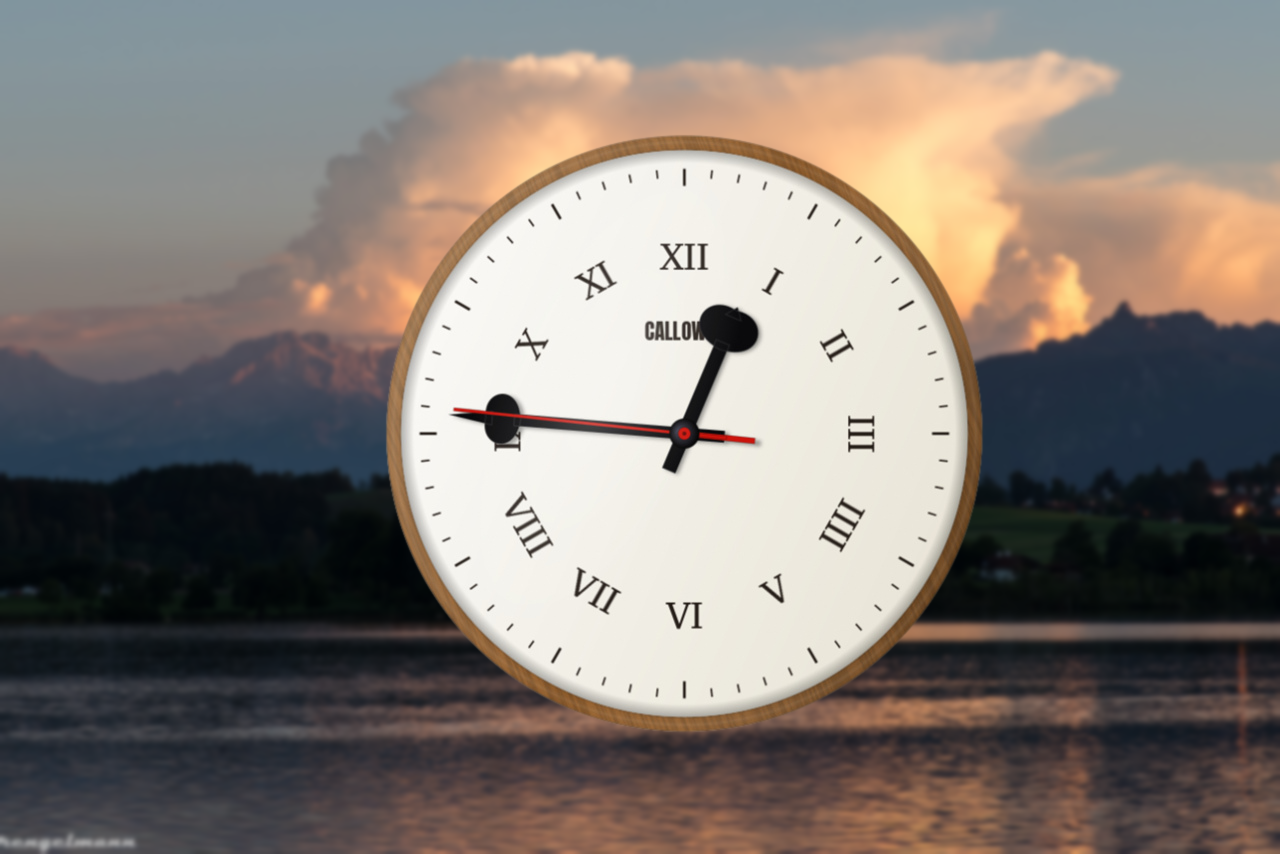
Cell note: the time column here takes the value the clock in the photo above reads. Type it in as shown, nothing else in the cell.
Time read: 12:45:46
